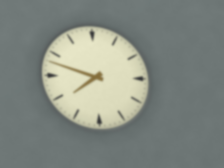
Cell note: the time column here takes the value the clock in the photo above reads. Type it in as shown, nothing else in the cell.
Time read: 7:48
